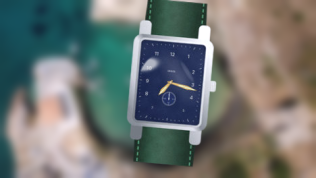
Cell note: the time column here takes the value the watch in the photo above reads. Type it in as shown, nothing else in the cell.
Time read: 7:17
